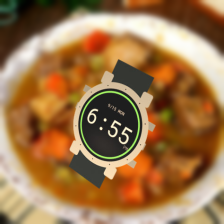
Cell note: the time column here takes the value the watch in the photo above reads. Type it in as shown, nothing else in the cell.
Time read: 6:55
